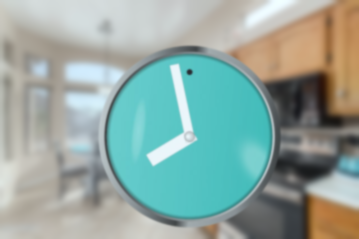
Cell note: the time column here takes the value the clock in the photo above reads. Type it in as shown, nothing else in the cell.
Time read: 7:58
